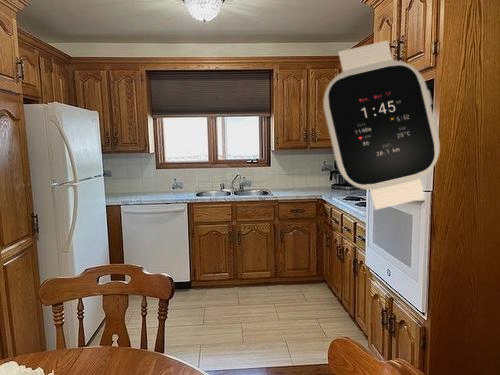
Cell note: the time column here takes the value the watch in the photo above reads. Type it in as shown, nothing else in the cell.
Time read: 1:45
